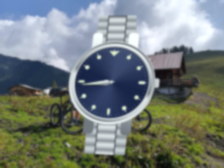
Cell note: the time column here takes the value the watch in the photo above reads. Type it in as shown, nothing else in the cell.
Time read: 8:44
